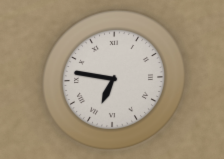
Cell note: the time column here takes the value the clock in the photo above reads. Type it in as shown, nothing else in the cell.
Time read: 6:47
